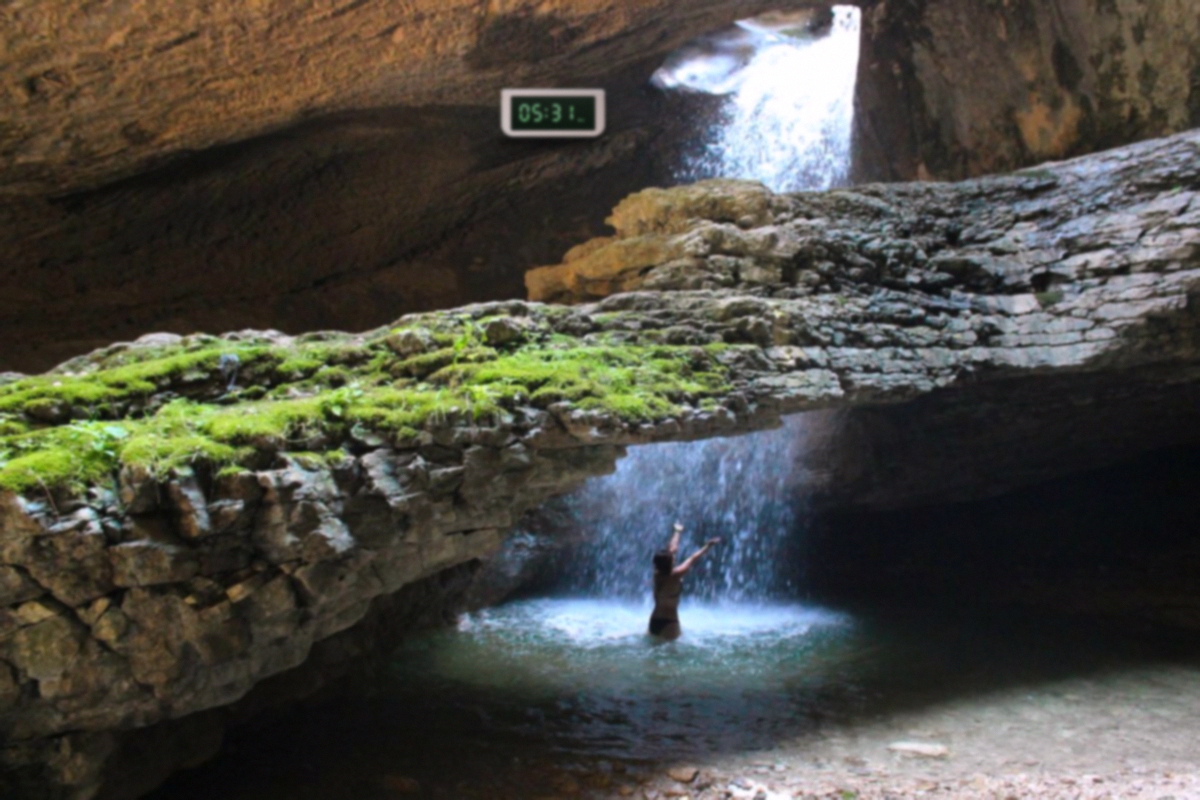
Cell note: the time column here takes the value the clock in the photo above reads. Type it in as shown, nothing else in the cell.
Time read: 5:31
